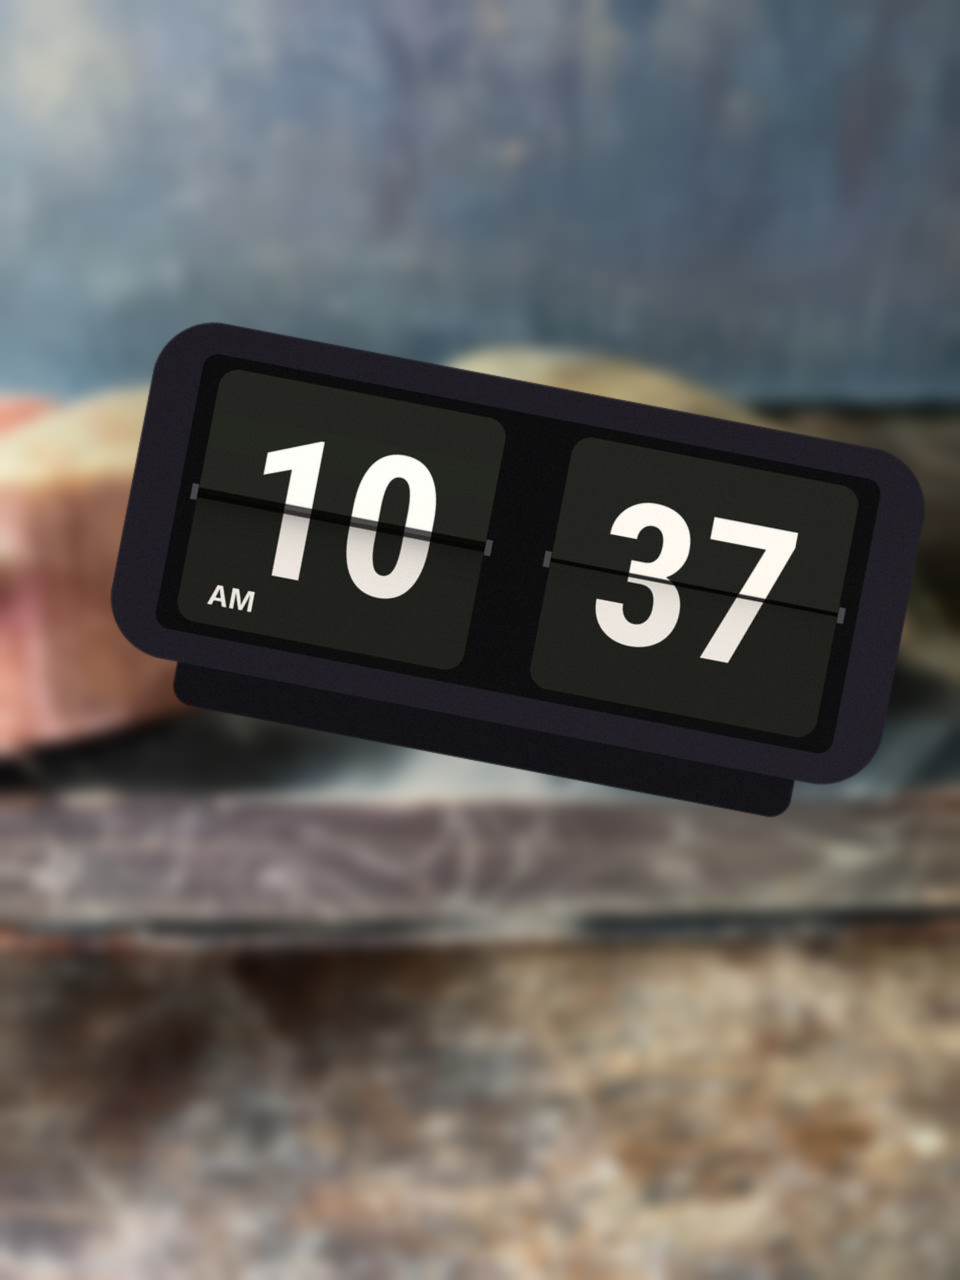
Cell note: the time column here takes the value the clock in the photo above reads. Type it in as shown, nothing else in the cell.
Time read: 10:37
